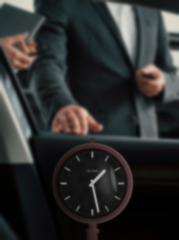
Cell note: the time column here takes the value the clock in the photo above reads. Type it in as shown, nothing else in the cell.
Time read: 1:28
